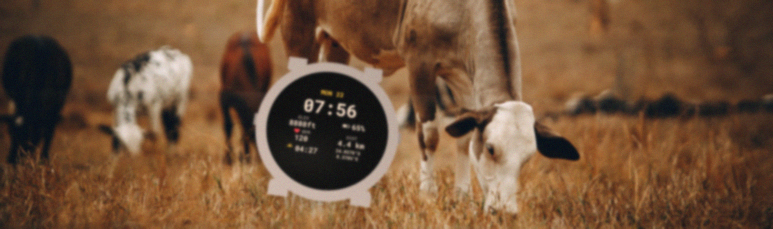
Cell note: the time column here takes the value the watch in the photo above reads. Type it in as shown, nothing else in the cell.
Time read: 7:56
